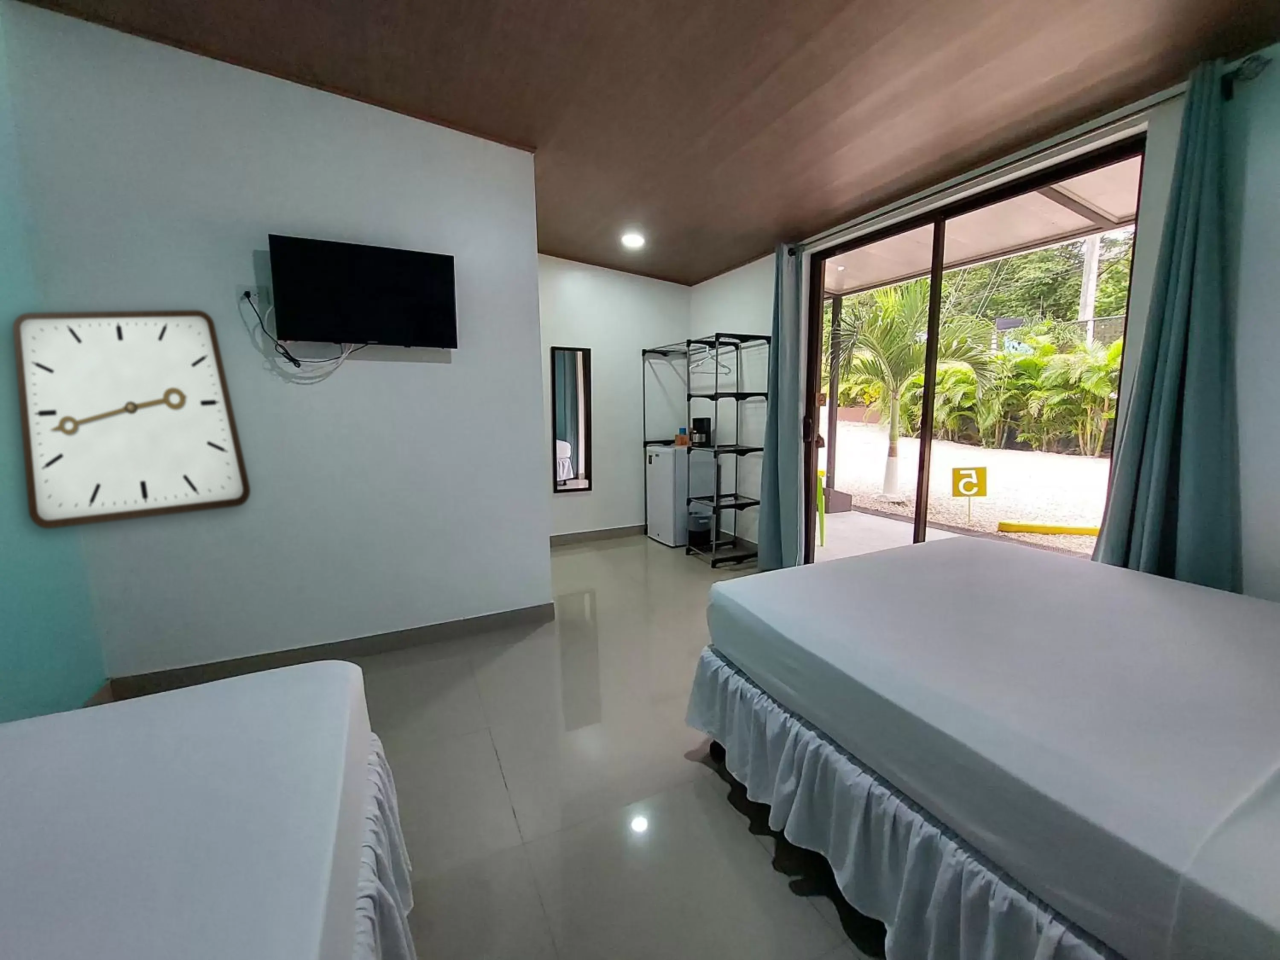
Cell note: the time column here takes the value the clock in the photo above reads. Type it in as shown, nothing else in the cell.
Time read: 2:43
